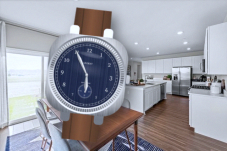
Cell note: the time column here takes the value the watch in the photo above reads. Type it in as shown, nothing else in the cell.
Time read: 5:55
